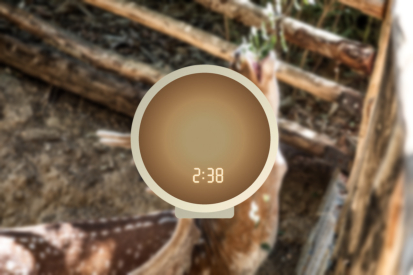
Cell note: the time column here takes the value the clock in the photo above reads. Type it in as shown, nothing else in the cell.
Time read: 2:38
